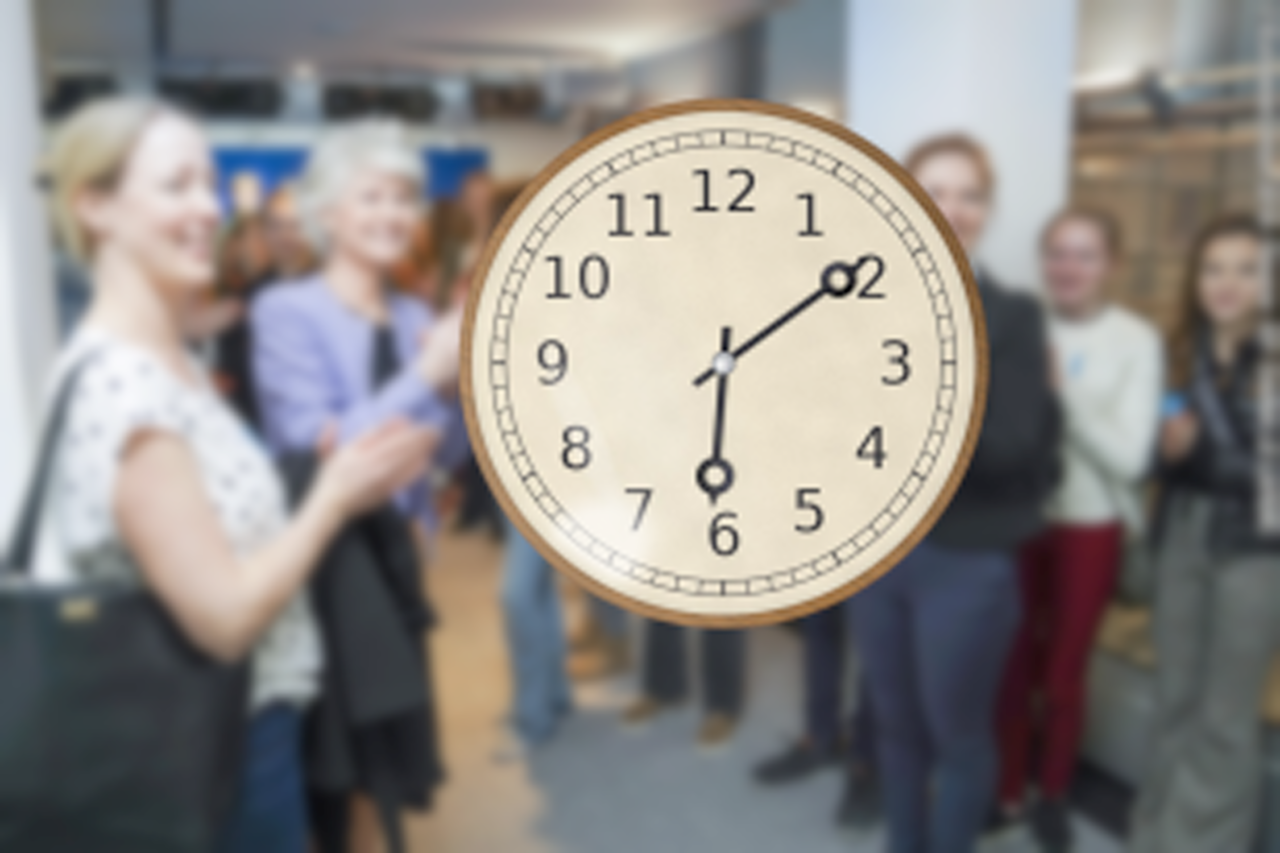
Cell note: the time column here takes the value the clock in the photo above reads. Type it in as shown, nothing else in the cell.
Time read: 6:09
